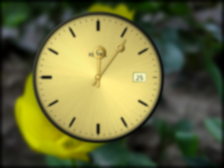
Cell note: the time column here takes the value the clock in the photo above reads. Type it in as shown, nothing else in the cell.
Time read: 12:06
